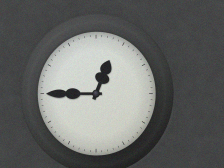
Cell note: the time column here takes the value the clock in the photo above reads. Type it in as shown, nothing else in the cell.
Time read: 12:45
